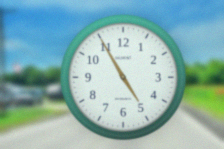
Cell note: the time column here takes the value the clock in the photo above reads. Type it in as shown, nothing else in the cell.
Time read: 4:55
